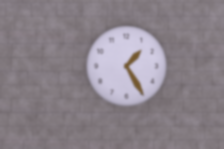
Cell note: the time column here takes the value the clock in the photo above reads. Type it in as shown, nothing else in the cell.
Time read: 1:25
